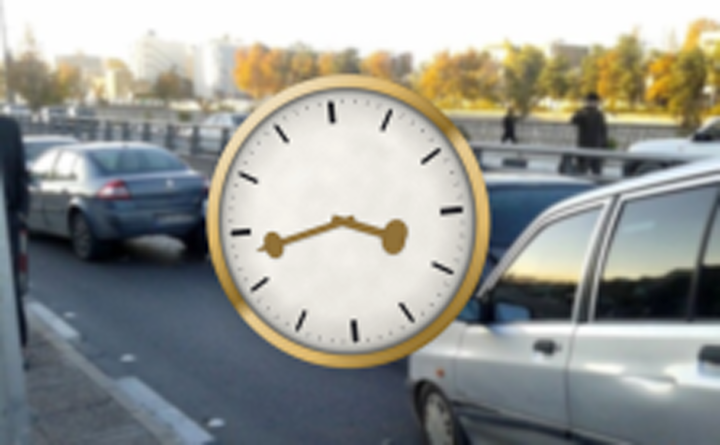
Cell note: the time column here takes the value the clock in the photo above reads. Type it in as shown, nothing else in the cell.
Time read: 3:43
